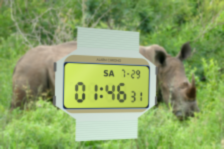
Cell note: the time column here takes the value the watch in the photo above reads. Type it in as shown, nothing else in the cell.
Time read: 1:46:31
